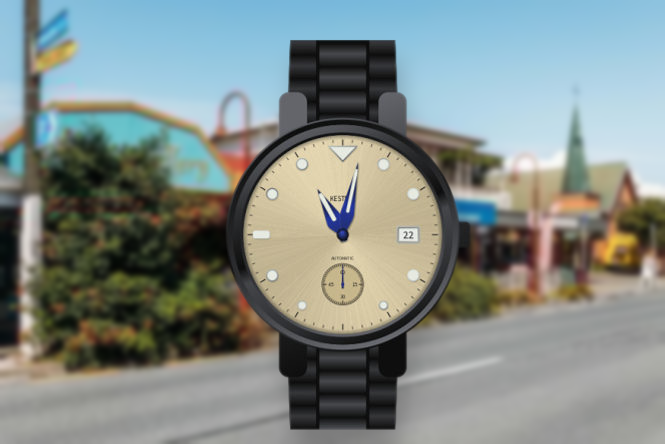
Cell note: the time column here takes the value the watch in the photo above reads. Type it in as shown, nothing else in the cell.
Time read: 11:02
